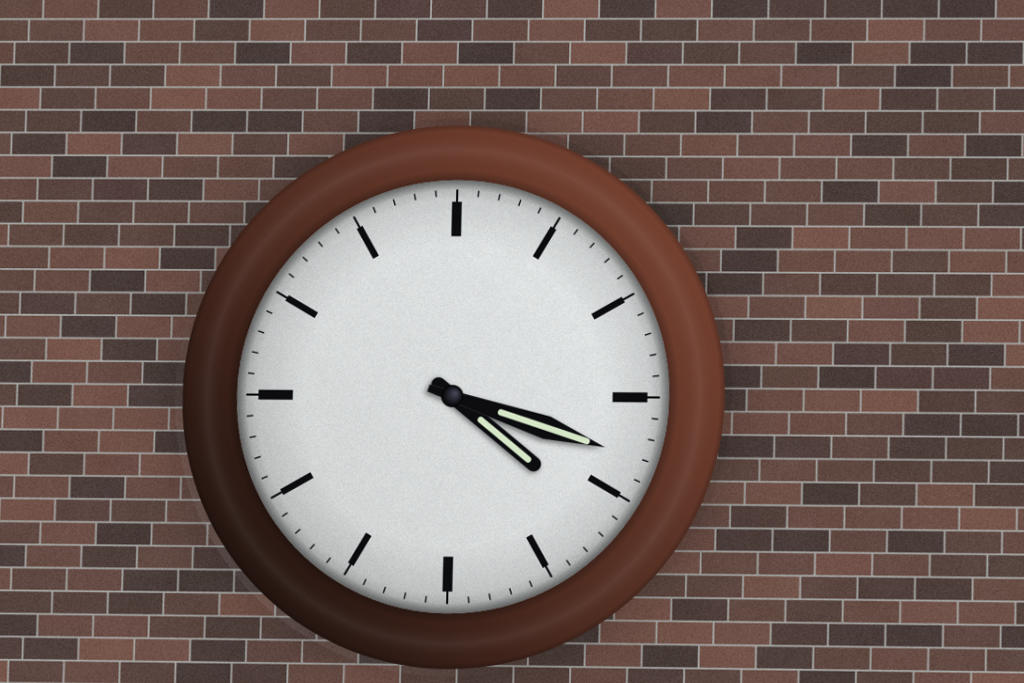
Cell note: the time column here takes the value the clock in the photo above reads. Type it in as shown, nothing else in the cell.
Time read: 4:18
